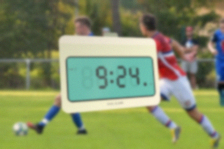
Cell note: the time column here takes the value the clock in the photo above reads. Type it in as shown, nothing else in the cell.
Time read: 9:24
